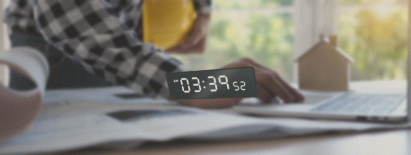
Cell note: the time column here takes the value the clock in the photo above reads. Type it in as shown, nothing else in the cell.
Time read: 3:39:52
